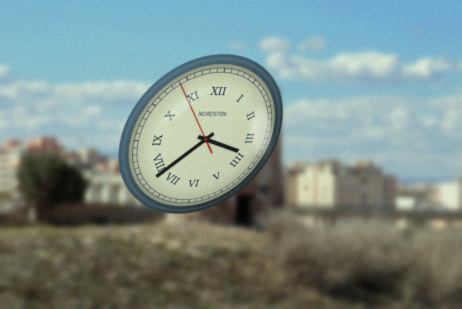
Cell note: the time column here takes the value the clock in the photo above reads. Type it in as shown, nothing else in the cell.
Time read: 3:37:54
